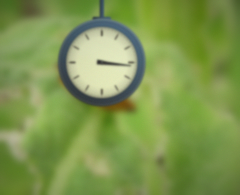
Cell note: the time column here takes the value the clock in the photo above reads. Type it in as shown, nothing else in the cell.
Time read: 3:16
